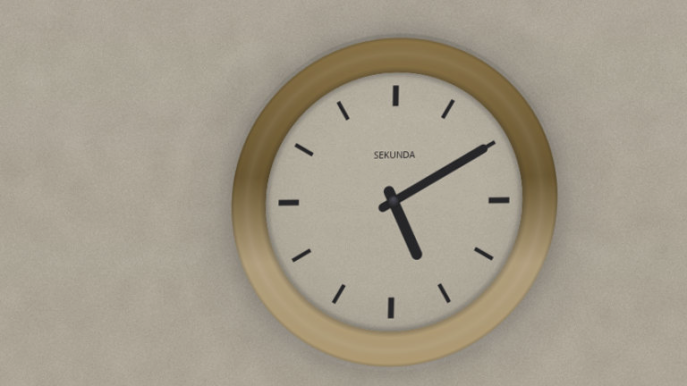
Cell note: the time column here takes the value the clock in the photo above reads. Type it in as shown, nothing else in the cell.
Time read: 5:10
